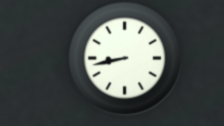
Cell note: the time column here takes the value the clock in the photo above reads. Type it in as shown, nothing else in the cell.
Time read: 8:43
